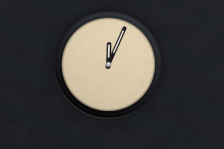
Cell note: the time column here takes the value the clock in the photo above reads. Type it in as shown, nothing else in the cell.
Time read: 12:04
